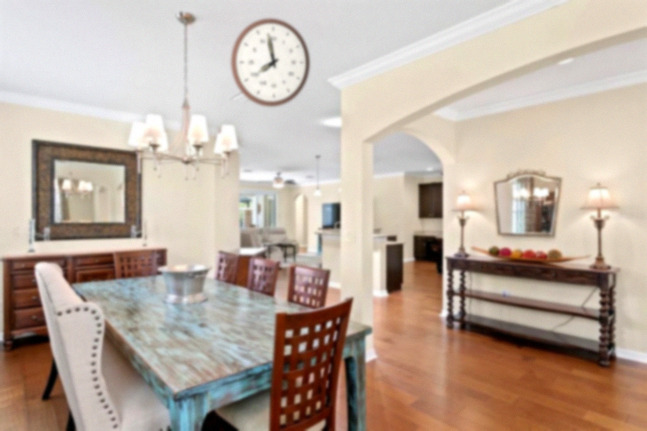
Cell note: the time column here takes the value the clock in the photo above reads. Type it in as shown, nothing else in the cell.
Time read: 7:58
